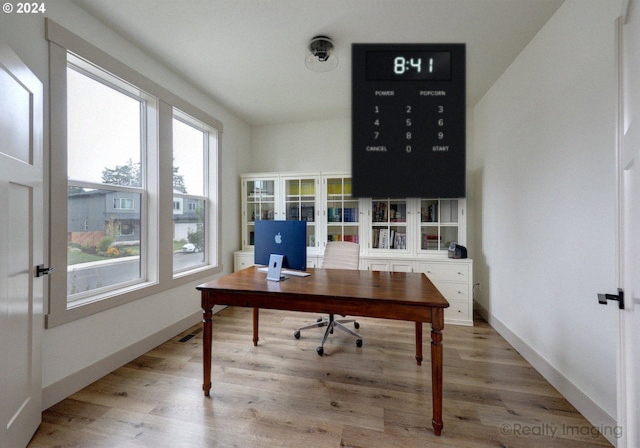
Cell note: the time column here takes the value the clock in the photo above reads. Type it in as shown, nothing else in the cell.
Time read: 8:41
